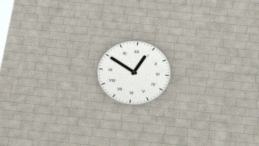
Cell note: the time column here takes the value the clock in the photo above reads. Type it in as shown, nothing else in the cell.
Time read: 12:50
